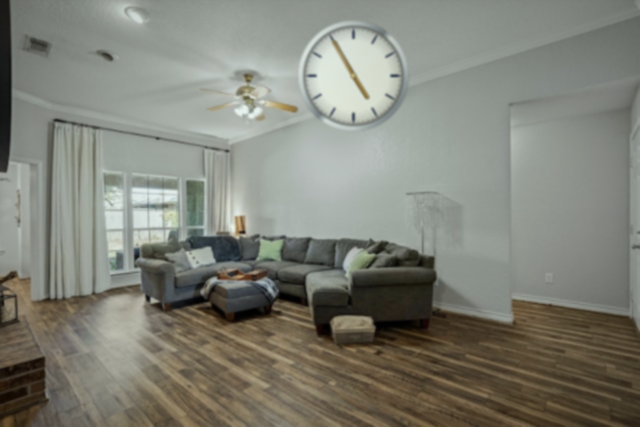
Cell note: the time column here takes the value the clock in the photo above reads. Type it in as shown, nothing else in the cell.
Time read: 4:55
